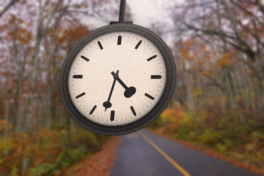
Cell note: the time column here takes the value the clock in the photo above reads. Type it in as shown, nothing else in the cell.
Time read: 4:32
